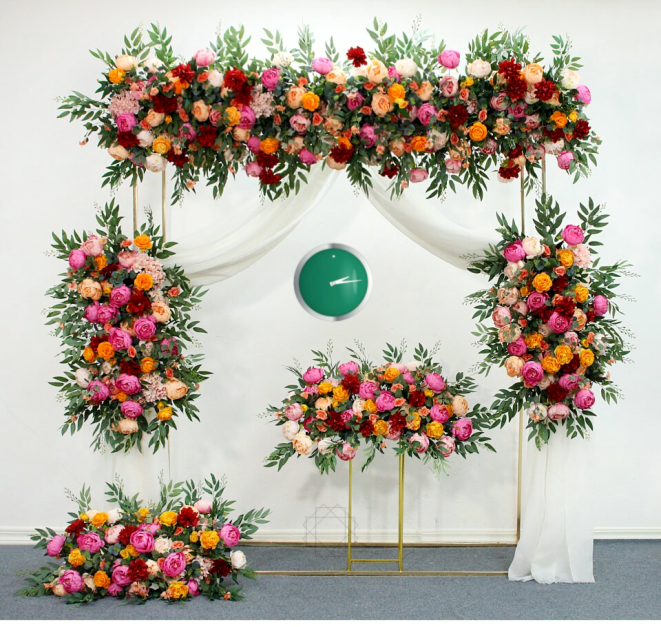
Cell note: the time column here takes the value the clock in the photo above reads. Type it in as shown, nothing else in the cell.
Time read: 2:14
